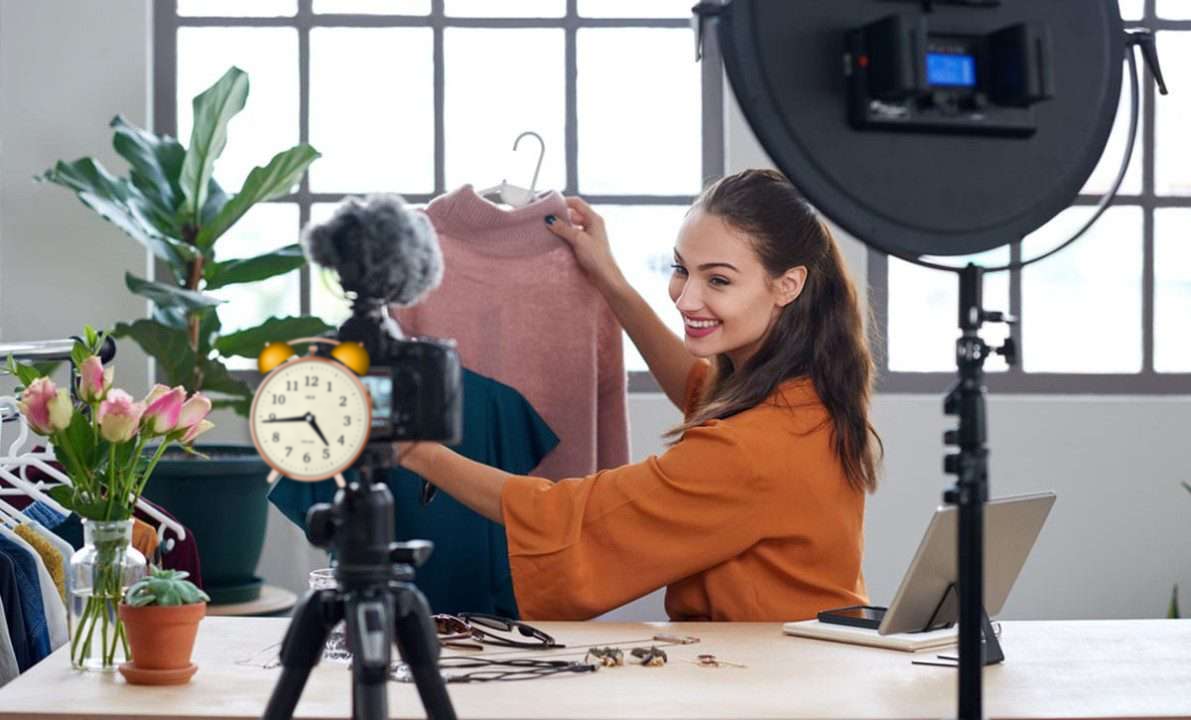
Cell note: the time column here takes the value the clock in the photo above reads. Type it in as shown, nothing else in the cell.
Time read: 4:44
